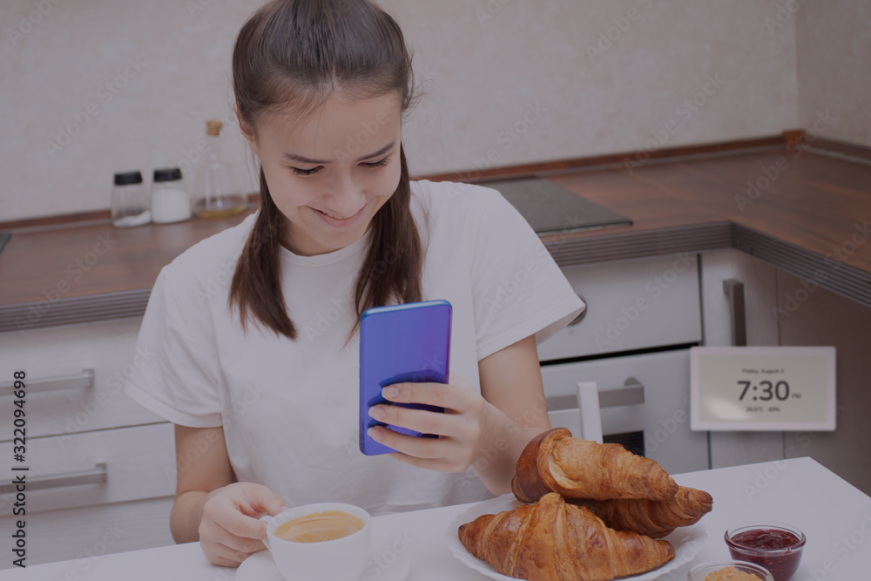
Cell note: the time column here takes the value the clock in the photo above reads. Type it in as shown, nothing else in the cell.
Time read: 7:30
